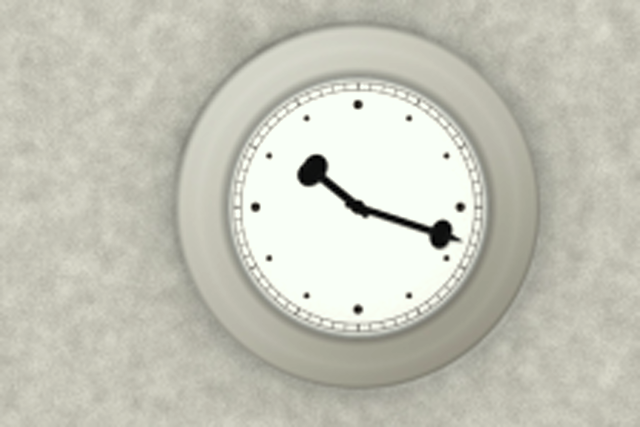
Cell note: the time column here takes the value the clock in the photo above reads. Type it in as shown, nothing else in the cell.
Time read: 10:18
